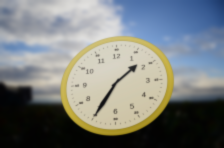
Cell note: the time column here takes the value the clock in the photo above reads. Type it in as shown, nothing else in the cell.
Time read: 1:35
